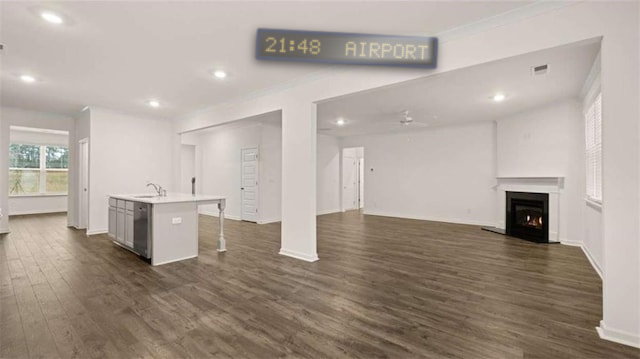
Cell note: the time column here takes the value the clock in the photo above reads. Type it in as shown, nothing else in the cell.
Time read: 21:48
